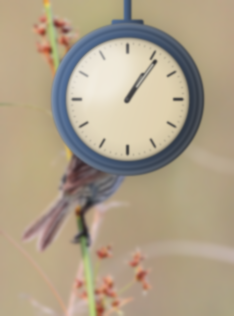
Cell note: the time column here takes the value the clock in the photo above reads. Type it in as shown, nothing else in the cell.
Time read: 1:06
